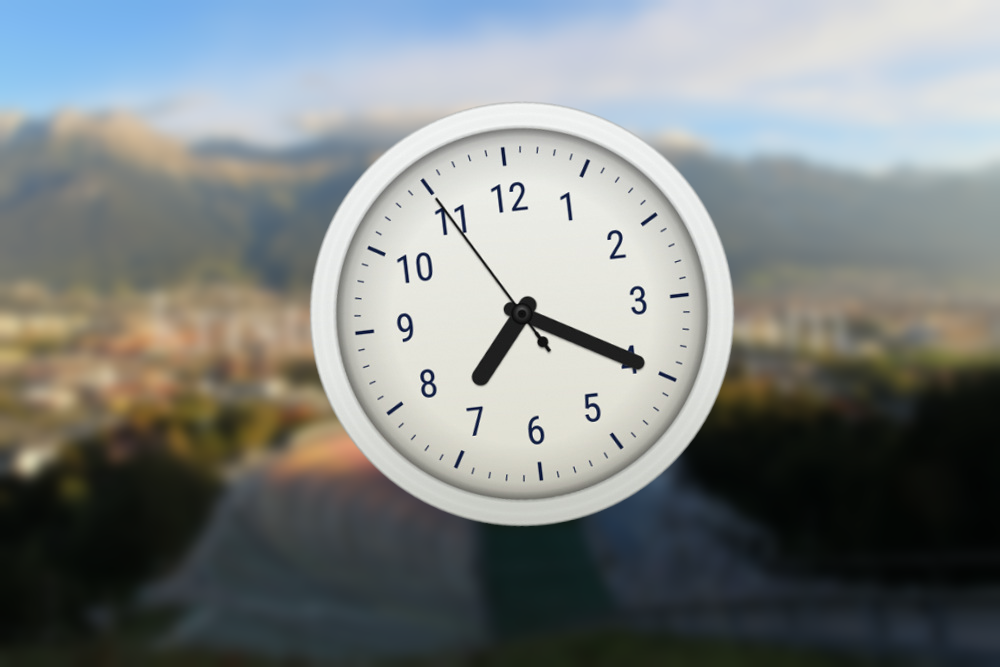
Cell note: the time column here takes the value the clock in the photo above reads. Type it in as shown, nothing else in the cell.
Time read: 7:19:55
